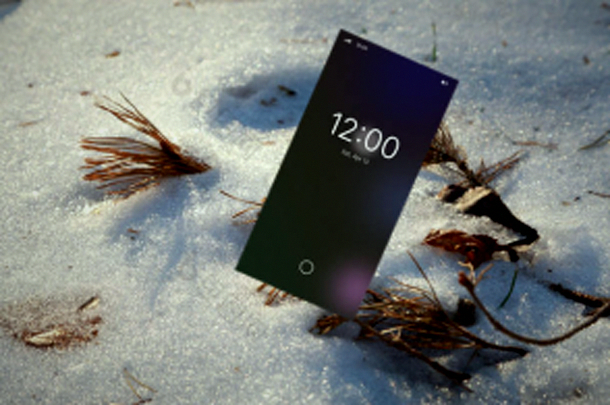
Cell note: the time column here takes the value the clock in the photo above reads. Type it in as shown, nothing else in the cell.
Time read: 12:00
